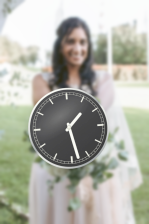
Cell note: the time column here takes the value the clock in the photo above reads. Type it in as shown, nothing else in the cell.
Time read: 1:28
